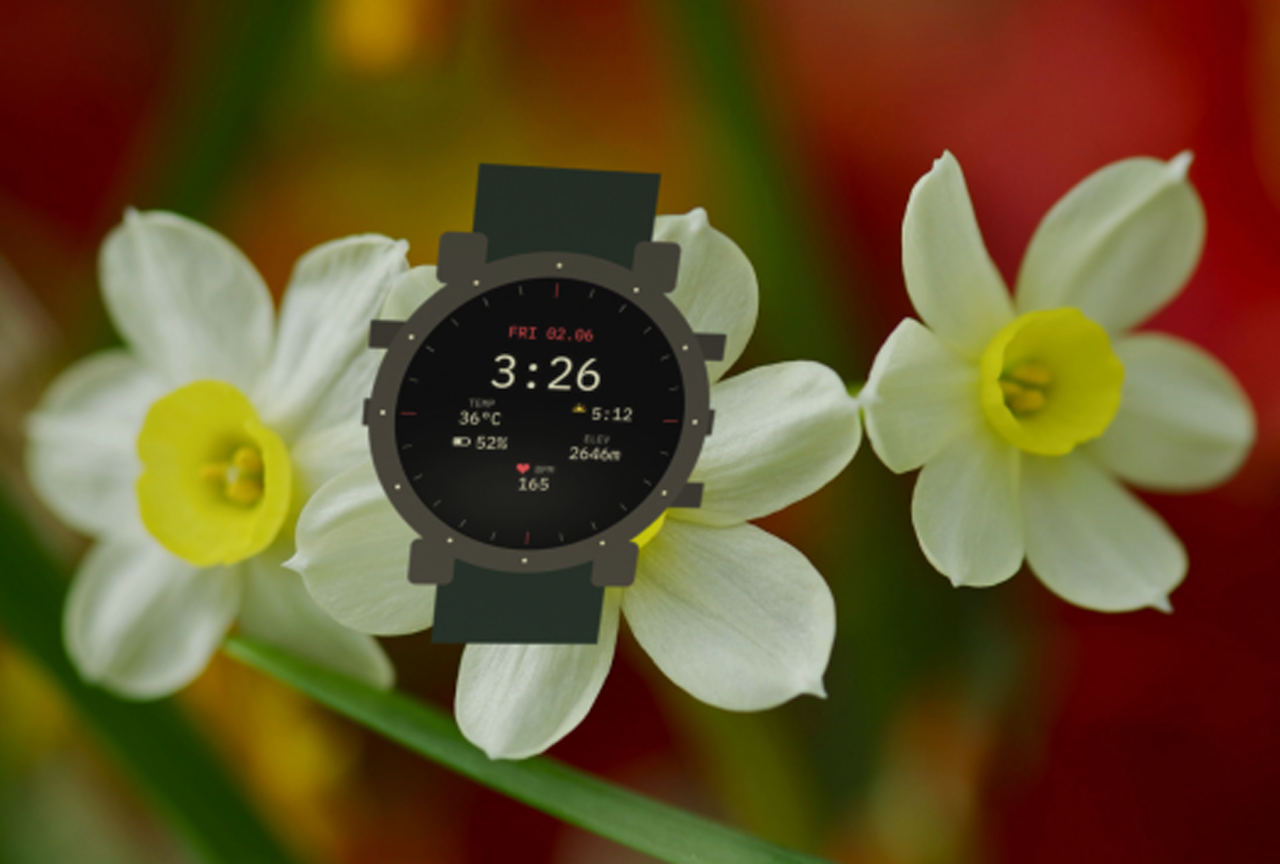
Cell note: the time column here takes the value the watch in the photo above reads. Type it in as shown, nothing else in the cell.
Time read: 3:26
